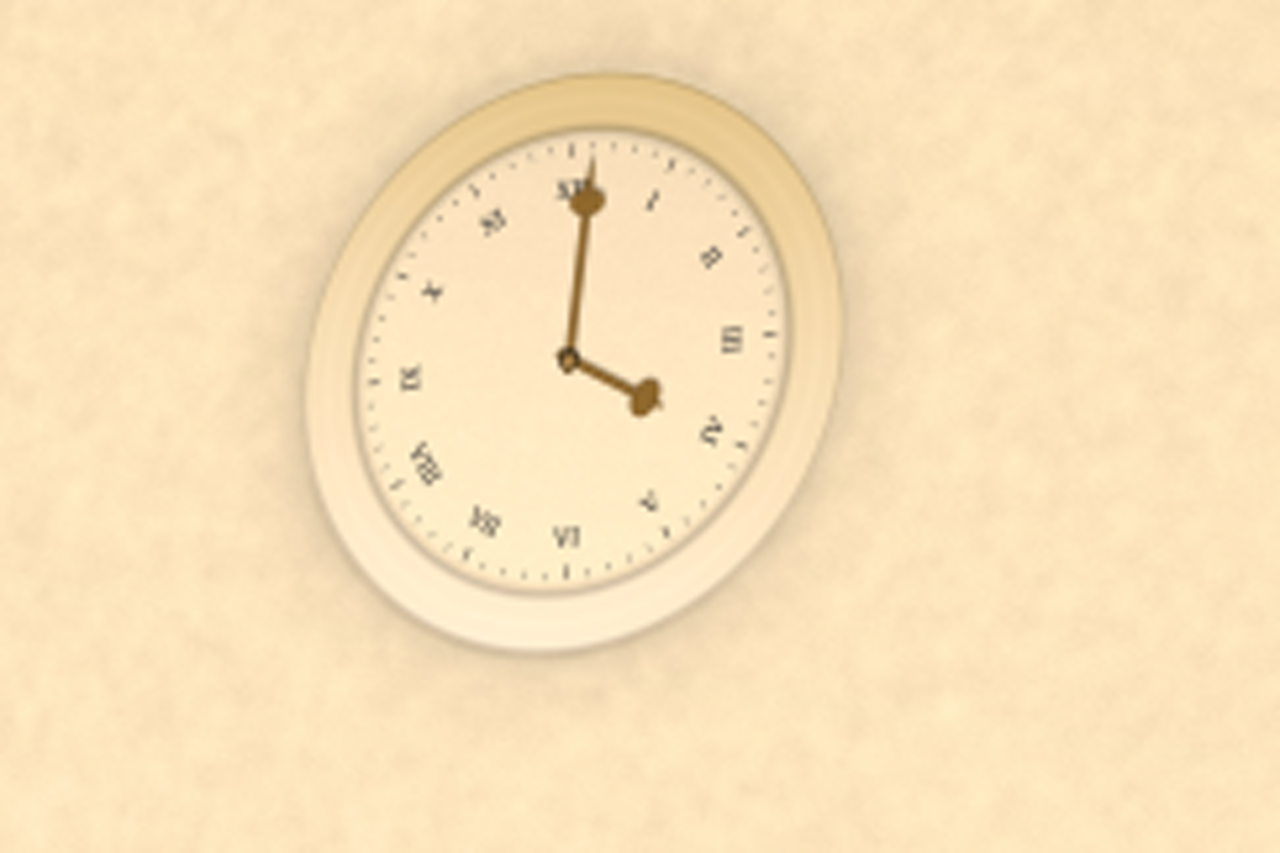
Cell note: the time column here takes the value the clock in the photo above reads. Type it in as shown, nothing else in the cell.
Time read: 4:01
